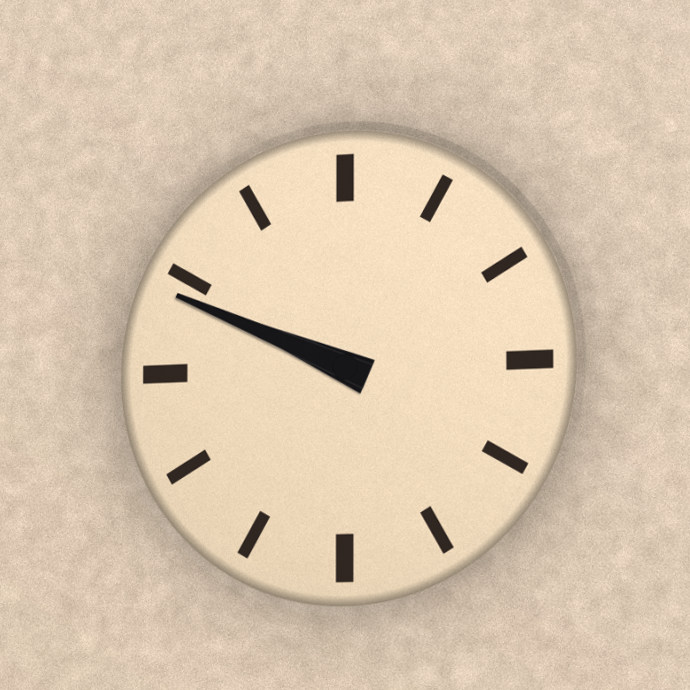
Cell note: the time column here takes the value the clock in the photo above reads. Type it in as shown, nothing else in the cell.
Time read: 9:49
